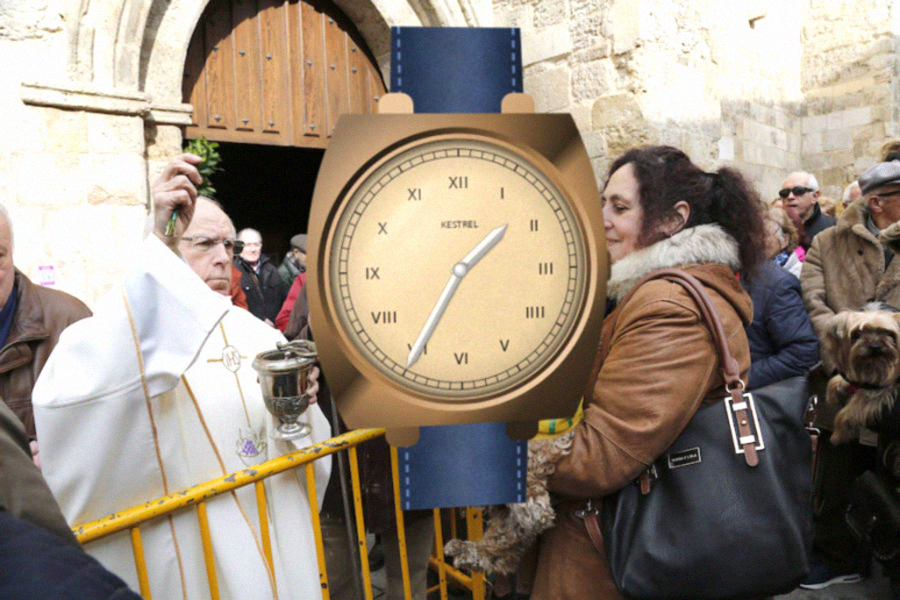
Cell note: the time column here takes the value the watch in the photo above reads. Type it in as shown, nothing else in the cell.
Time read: 1:35
